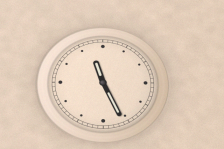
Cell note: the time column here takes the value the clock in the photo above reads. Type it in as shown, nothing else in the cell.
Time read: 11:26
